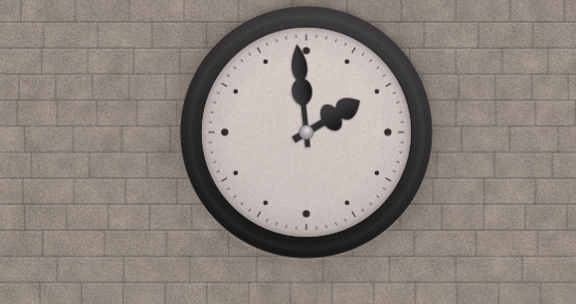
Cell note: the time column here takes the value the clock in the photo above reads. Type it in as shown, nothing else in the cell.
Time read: 1:59
